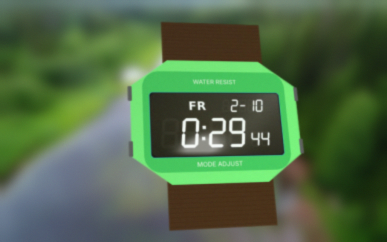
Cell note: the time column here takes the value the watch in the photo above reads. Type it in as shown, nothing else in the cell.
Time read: 0:29:44
